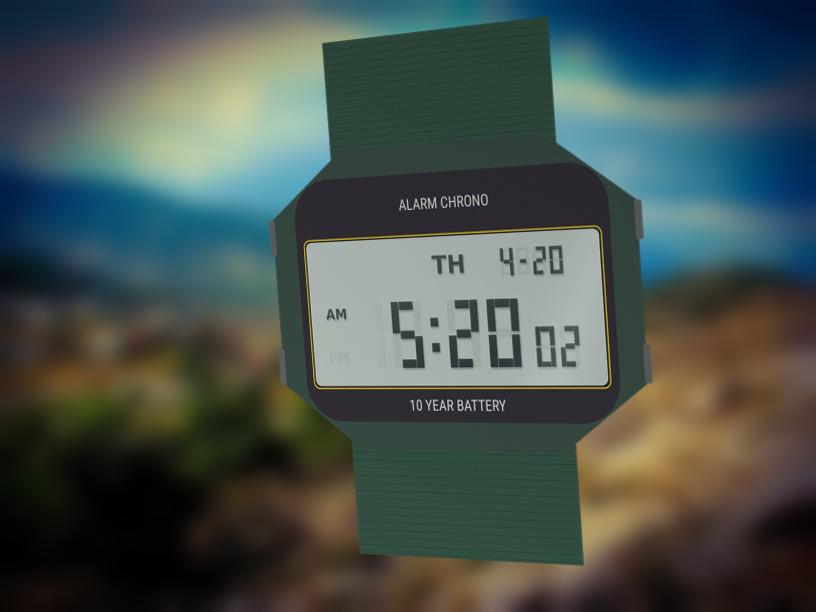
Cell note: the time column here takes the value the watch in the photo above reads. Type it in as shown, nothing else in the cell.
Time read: 5:20:02
